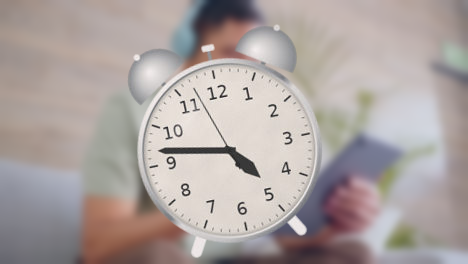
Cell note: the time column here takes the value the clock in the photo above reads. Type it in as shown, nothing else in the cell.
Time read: 4:46:57
